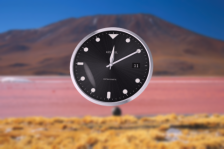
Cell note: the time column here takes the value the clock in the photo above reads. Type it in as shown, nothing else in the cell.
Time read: 12:10
